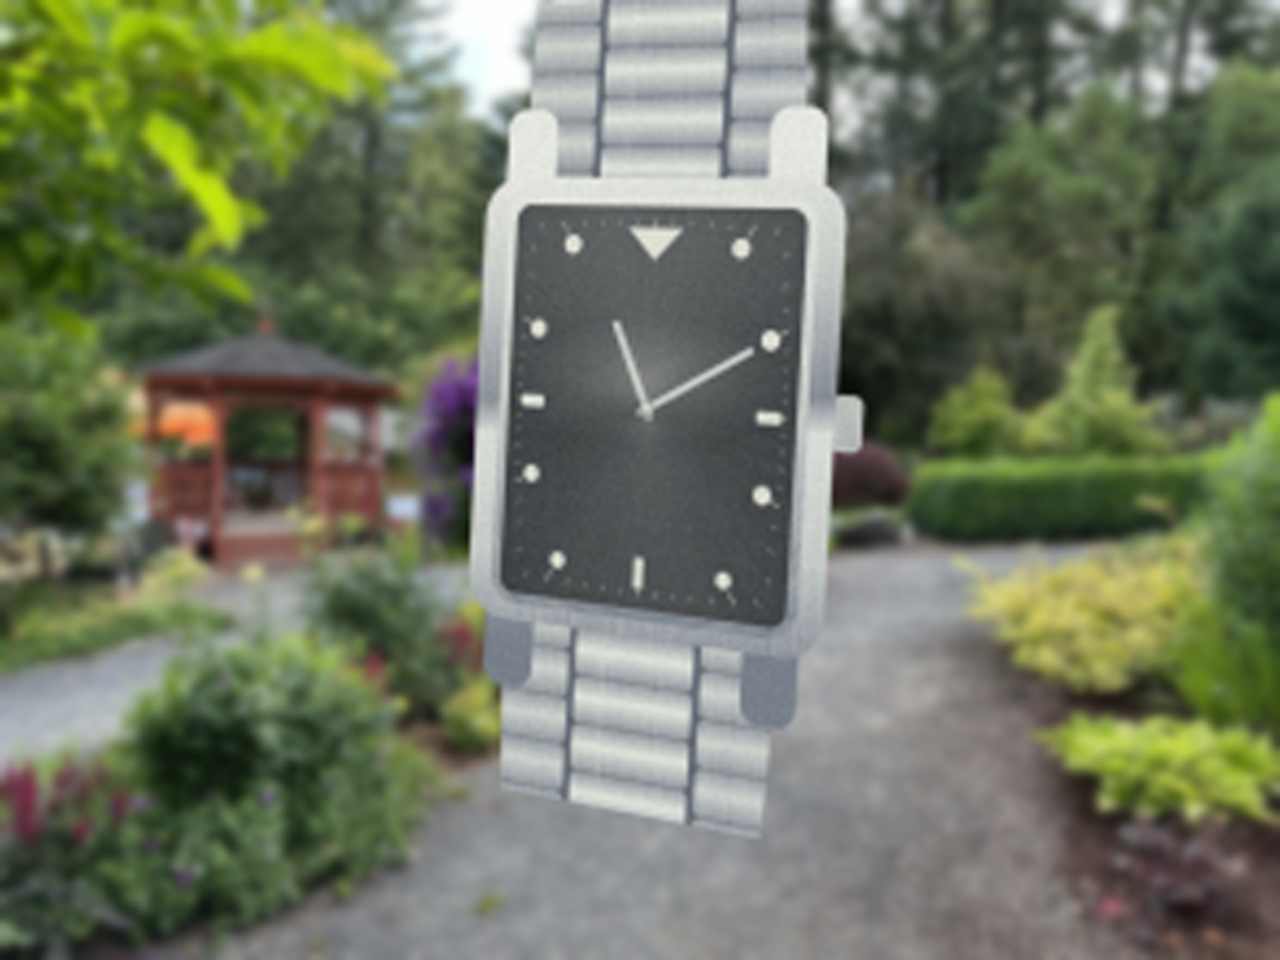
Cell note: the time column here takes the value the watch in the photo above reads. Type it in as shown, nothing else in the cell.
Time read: 11:10
